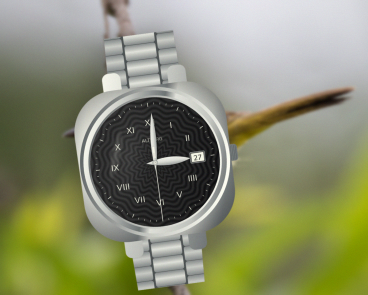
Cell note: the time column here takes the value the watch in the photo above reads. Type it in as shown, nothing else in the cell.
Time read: 3:00:30
